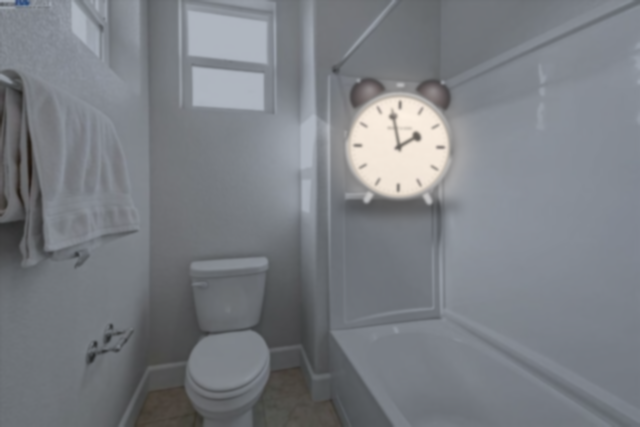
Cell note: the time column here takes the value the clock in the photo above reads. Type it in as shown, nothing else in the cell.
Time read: 1:58
